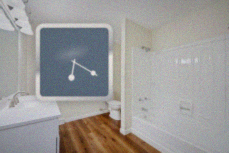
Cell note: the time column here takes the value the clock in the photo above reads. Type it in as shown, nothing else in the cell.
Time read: 6:20
